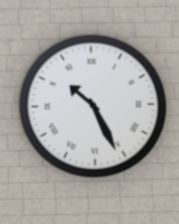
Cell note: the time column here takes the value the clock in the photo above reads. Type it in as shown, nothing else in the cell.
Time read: 10:26
